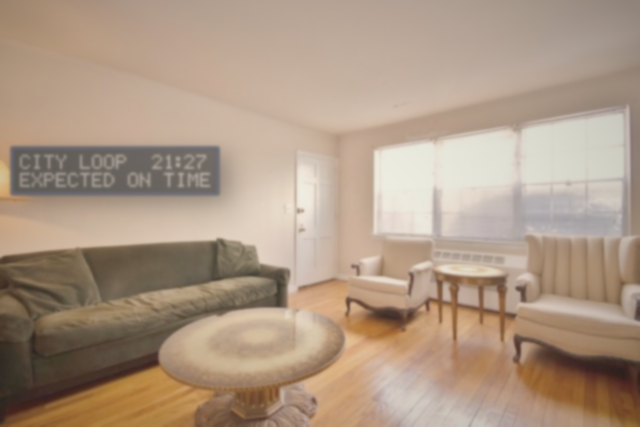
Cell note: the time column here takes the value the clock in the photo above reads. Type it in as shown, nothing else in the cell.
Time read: 21:27
